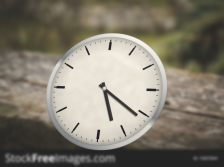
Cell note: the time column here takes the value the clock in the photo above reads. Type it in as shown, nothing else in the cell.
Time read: 5:21
